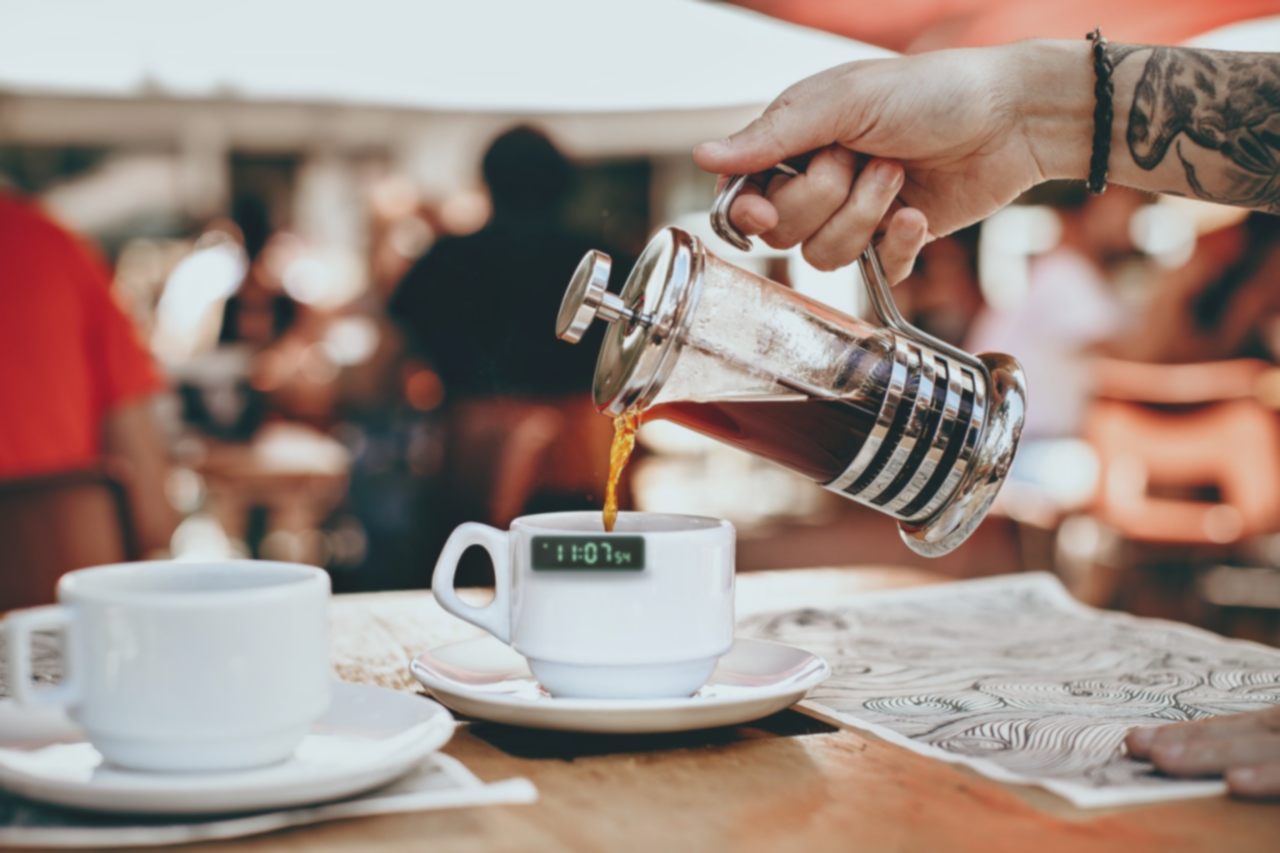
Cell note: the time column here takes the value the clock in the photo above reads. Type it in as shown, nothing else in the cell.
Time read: 11:07
